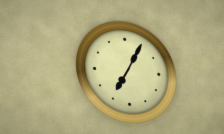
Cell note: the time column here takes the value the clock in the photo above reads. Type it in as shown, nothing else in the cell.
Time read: 7:05
